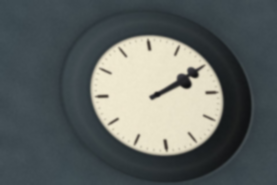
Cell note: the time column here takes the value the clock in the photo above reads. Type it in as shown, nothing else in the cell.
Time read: 2:10
